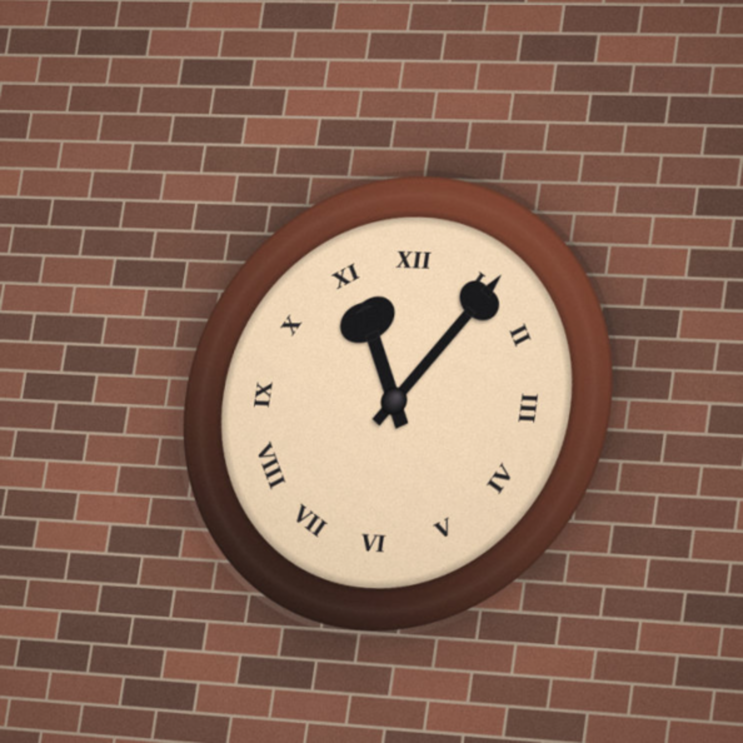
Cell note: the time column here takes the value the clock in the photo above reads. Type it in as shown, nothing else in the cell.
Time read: 11:06
